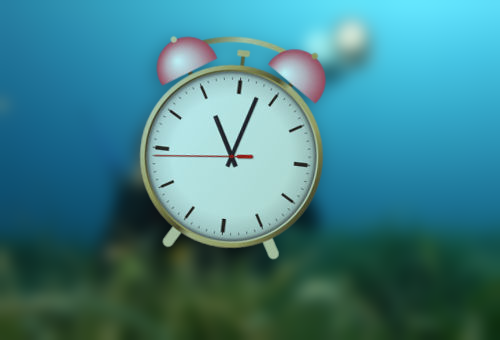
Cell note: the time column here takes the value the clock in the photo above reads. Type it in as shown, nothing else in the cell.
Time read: 11:02:44
